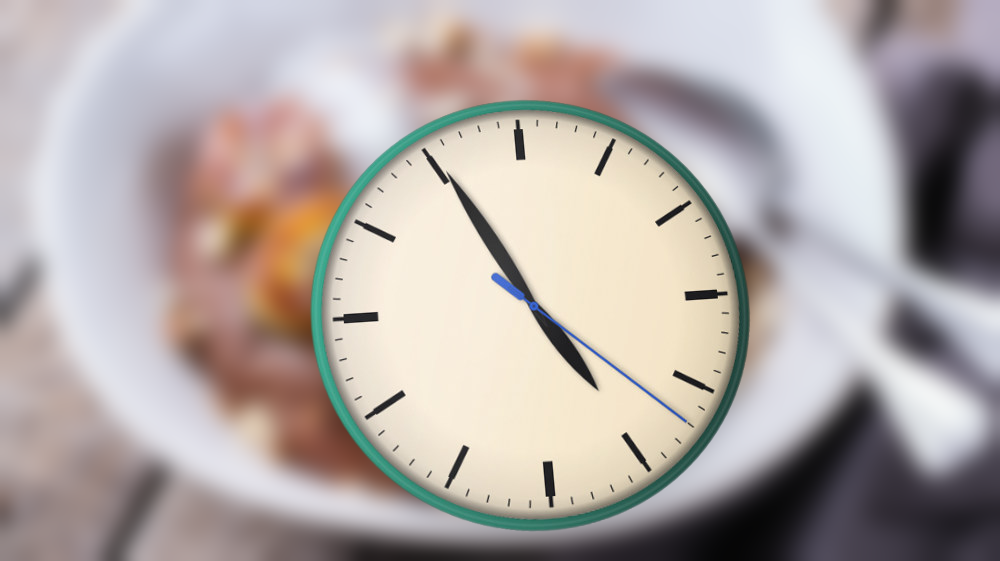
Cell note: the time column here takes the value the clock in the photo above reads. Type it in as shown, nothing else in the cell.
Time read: 4:55:22
